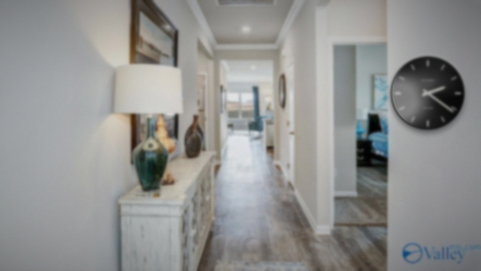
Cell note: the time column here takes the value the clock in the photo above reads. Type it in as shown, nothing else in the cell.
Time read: 2:21
